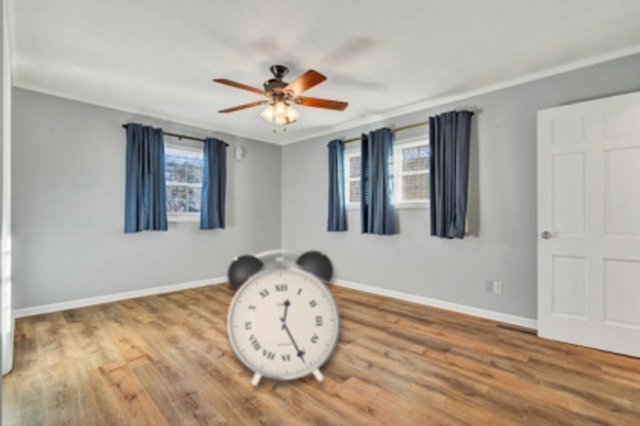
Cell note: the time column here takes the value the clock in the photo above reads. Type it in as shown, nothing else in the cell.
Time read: 12:26
